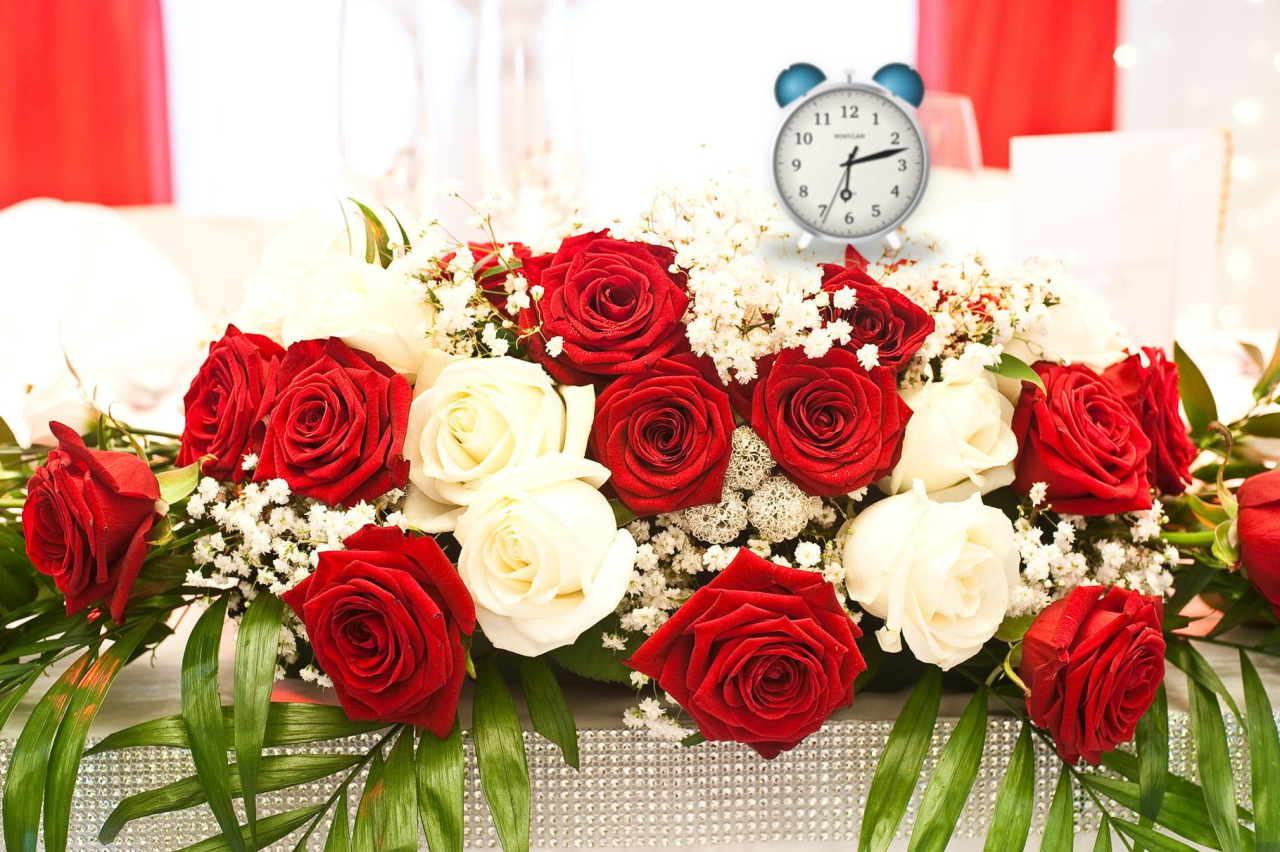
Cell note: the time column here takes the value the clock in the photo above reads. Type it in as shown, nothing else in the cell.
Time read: 6:12:34
